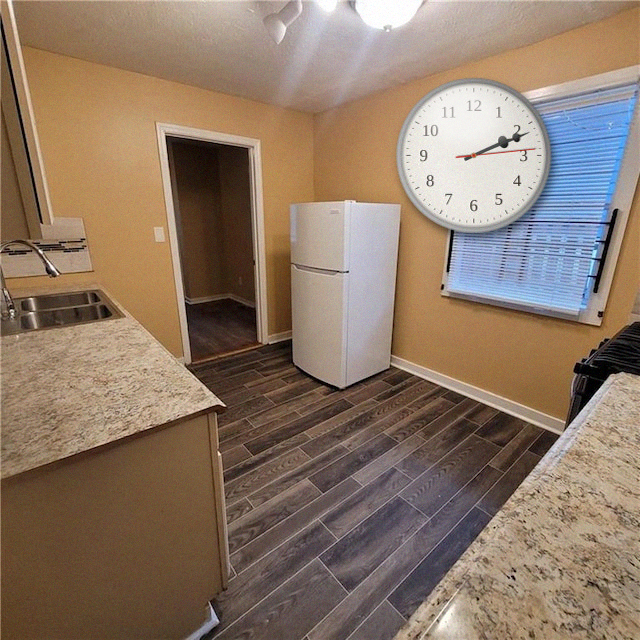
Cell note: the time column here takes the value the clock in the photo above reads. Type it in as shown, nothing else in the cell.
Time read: 2:11:14
